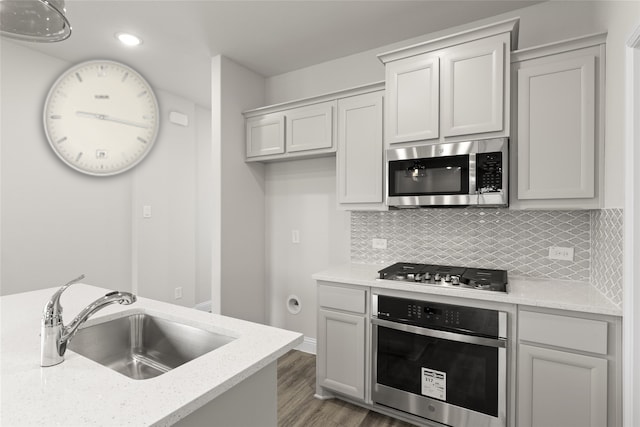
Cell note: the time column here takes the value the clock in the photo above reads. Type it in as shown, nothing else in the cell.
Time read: 9:17
